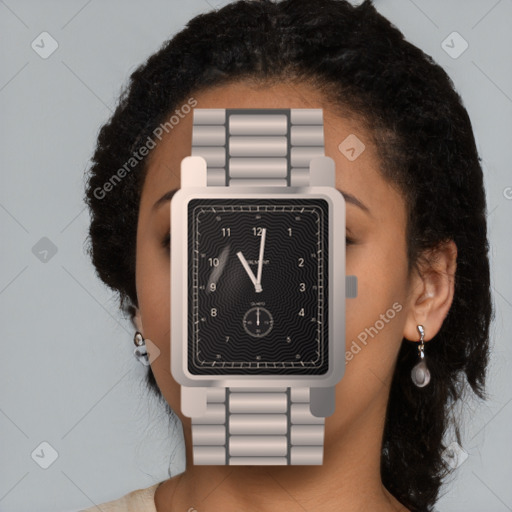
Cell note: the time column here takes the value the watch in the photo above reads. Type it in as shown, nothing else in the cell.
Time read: 11:01
